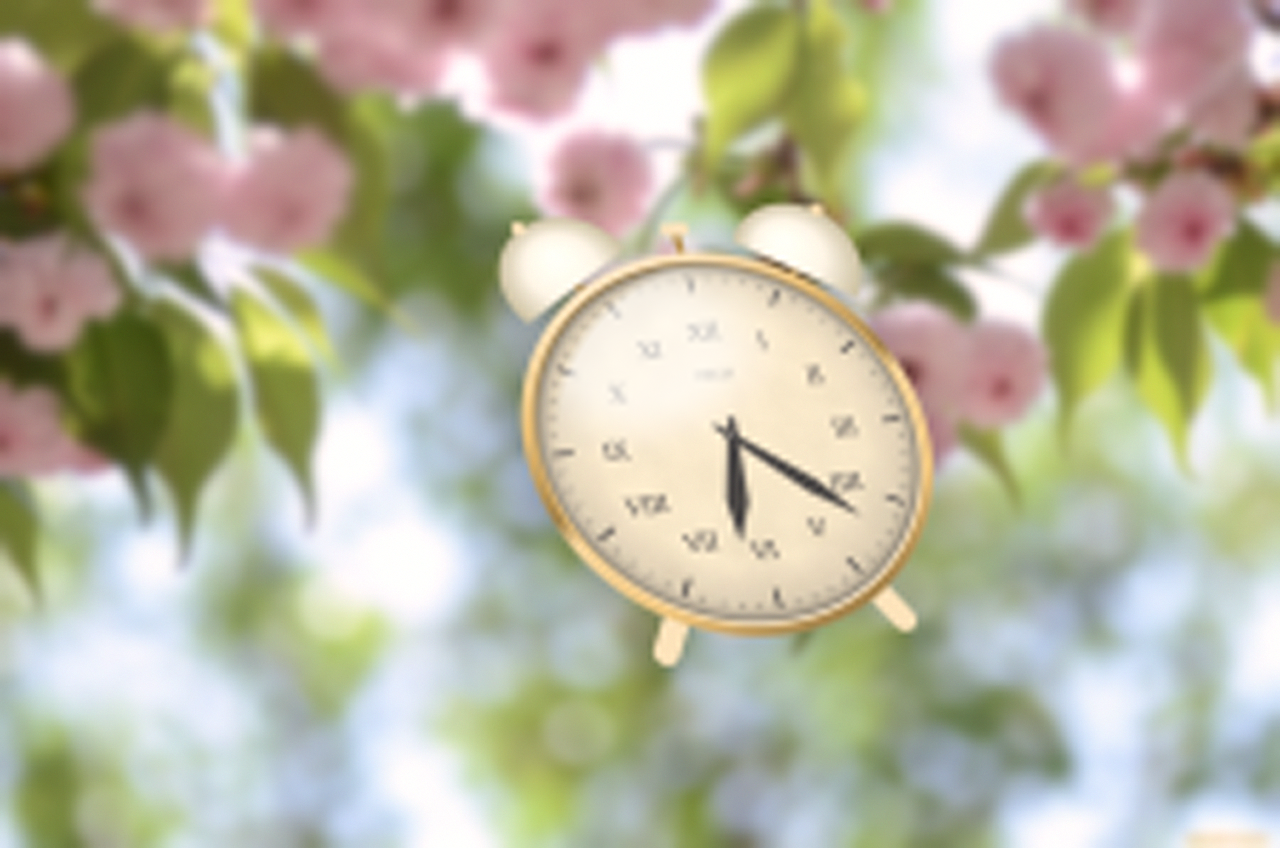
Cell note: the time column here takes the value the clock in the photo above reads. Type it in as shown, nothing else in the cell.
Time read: 6:22
